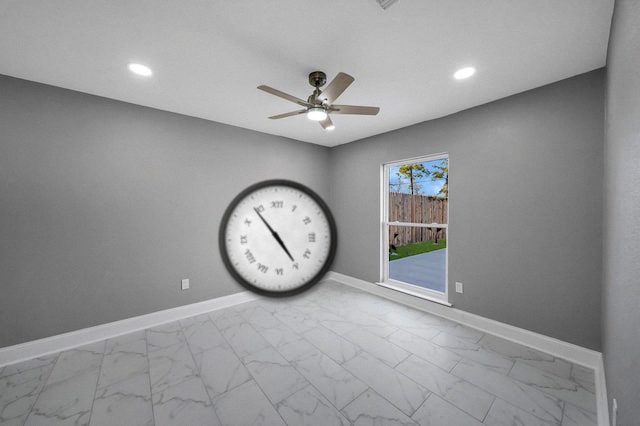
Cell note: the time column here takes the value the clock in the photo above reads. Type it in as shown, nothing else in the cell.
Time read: 4:54
